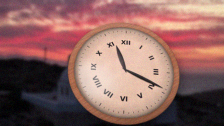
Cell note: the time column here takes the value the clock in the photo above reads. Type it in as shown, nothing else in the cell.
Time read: 11:19
